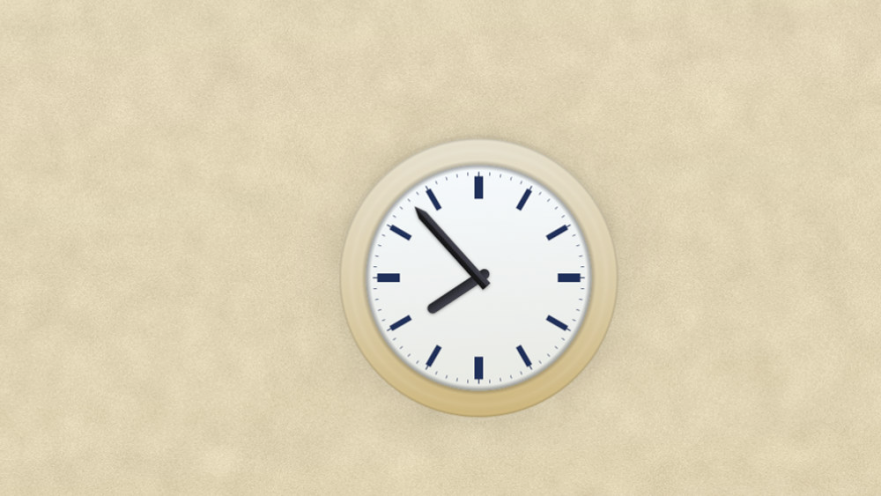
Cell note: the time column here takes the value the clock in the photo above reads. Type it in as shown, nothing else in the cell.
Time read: 7:53
